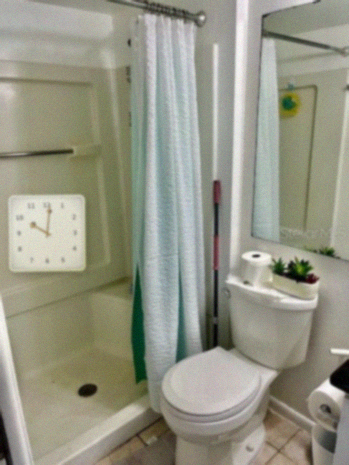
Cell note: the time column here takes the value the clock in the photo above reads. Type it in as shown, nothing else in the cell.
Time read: 10:01
